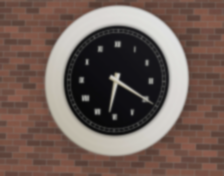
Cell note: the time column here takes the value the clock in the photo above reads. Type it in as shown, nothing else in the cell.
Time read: 6:20
